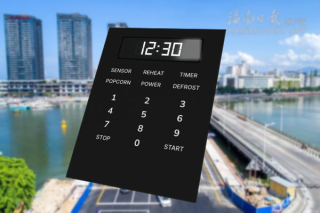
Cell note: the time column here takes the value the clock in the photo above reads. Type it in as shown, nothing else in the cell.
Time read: 12:30
